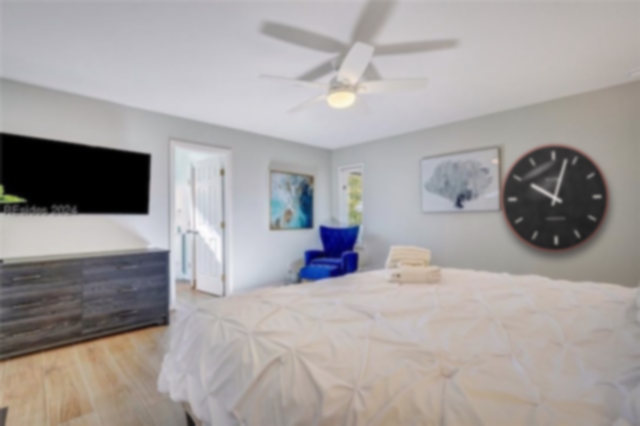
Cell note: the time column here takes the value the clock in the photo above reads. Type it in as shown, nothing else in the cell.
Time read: 10:03
